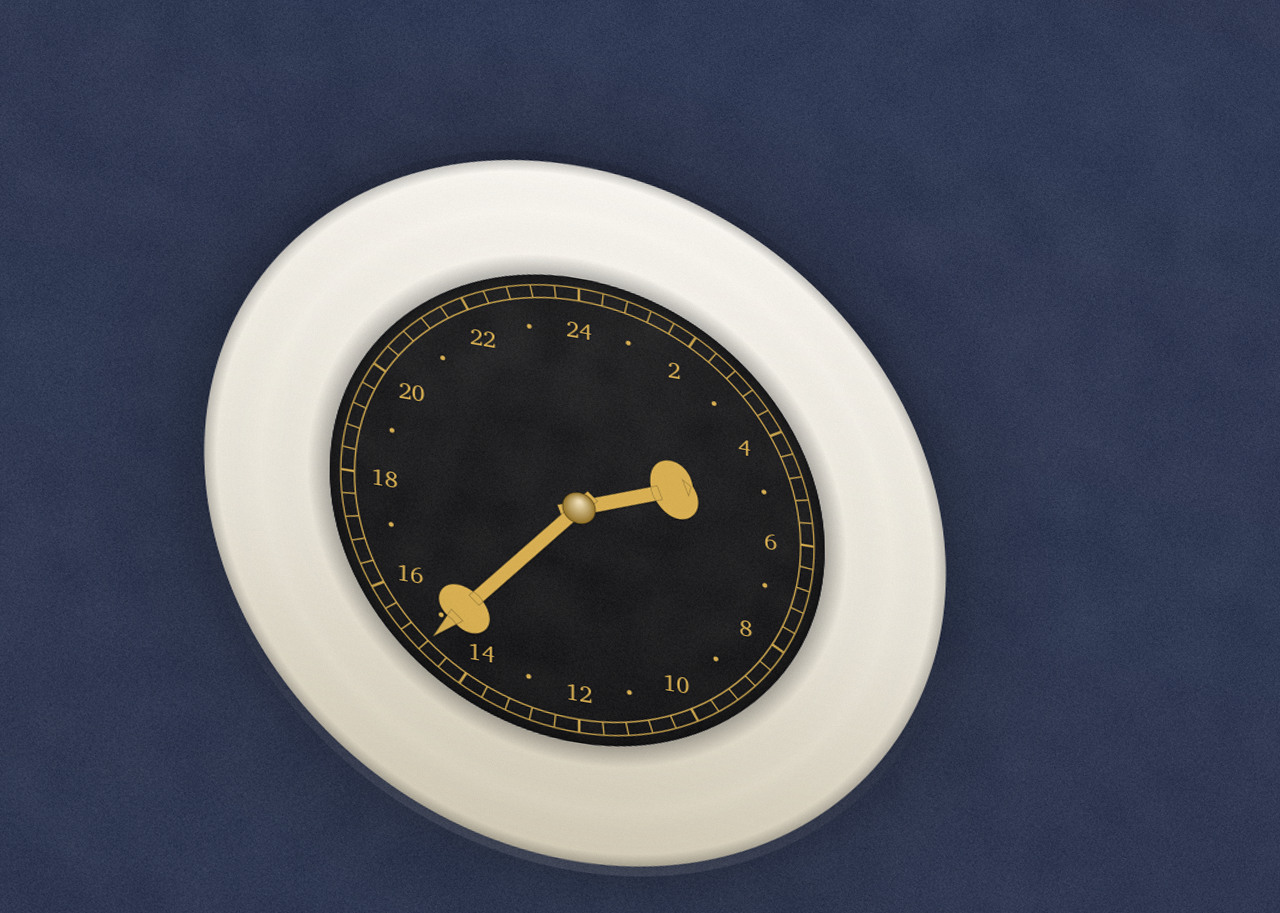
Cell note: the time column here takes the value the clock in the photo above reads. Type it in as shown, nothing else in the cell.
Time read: 4:37
